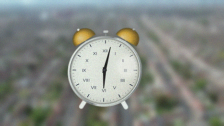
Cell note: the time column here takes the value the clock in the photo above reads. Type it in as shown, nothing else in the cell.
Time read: 6:02
